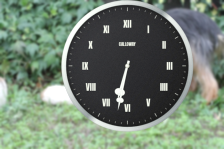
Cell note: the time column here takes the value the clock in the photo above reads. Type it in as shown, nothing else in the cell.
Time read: 6:32
